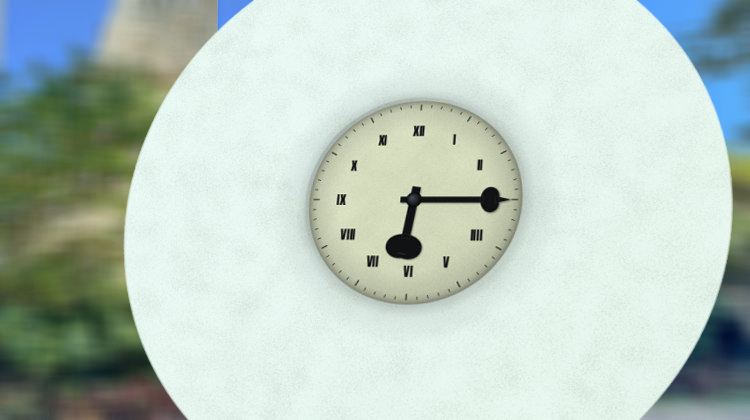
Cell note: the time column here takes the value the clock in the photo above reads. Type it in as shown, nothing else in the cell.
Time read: 6:15
